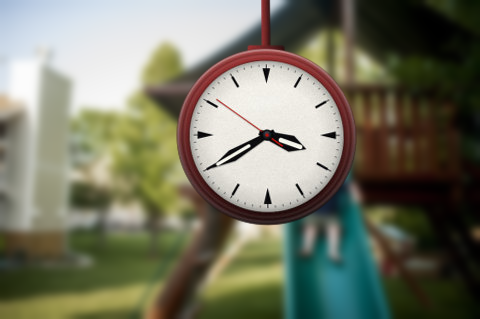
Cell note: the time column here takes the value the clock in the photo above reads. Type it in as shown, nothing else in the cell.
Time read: 3:39:51
